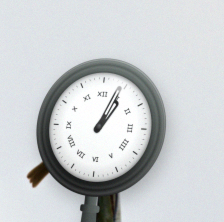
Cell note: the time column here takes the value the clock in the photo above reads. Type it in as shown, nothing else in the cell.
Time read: 1:04
